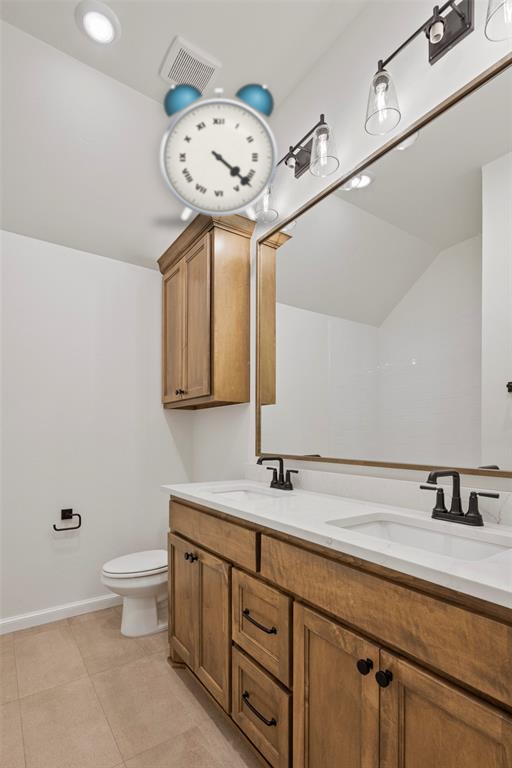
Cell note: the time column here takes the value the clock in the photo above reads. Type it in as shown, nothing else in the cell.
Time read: 4:22
